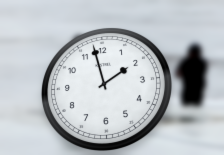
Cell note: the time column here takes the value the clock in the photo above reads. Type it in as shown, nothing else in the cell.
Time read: 1:58
